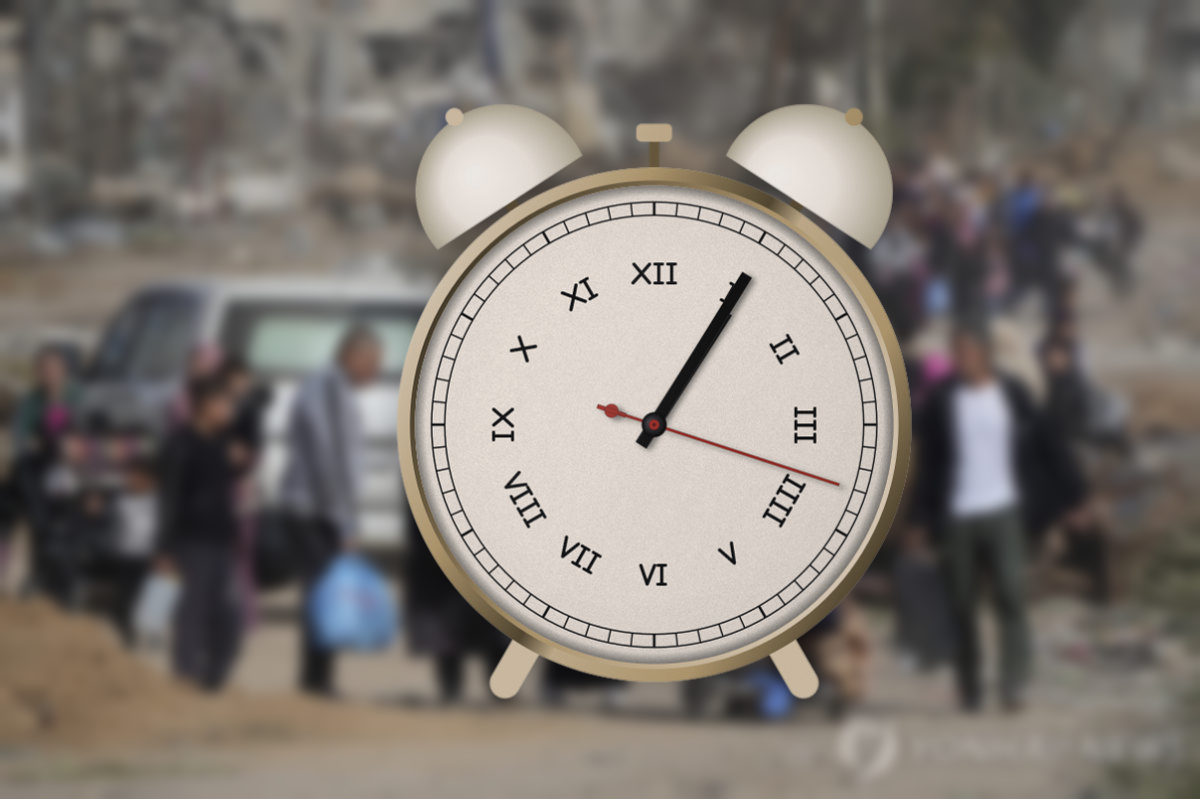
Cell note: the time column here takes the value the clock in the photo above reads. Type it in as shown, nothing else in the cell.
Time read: 1:05:18
